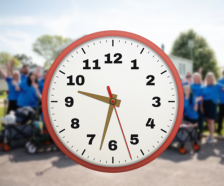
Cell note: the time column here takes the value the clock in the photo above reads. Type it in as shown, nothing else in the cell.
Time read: 9:32:27
